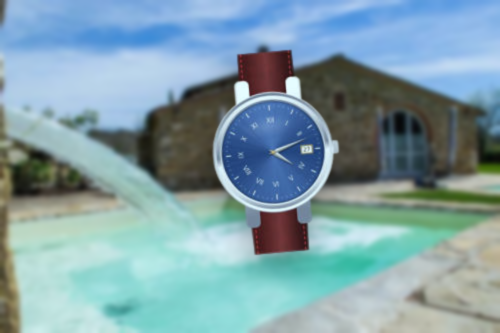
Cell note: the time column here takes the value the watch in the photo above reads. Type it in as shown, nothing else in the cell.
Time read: 4:12
